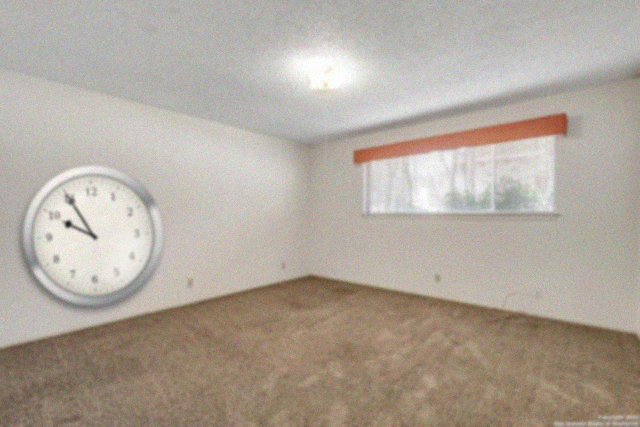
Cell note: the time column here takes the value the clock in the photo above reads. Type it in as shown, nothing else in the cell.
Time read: 9:55
